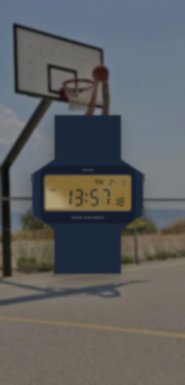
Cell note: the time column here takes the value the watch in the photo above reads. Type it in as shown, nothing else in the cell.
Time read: 13:57
